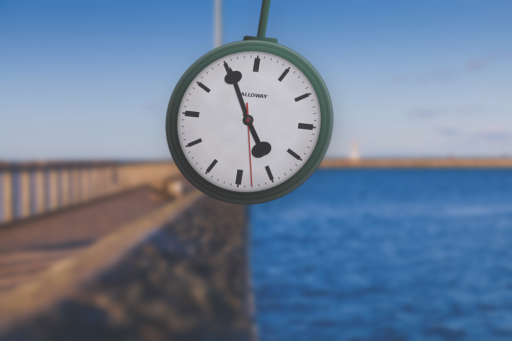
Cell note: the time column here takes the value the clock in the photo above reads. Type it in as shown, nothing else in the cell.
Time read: 4:55:28
